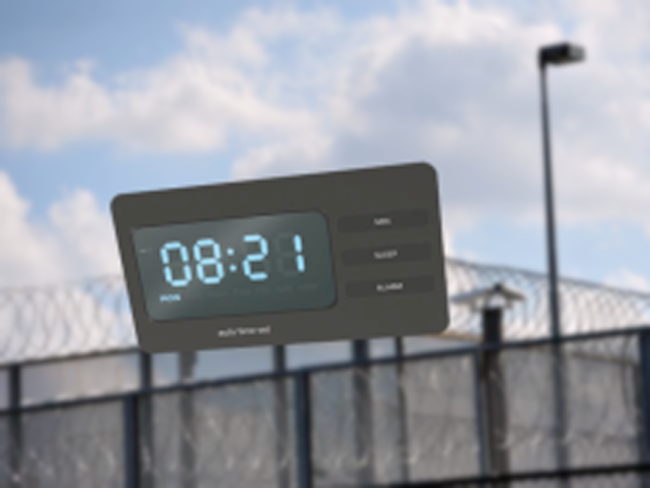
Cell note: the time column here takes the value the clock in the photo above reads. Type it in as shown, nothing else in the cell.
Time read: 8:21
